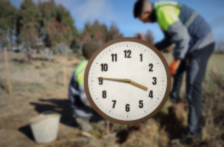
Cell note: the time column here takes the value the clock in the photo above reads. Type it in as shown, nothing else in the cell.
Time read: 3:46
